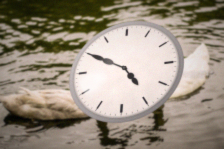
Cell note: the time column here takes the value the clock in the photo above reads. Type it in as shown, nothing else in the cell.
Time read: 4:50
